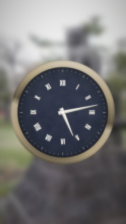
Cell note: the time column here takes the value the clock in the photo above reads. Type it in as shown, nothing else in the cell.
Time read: 5:13
